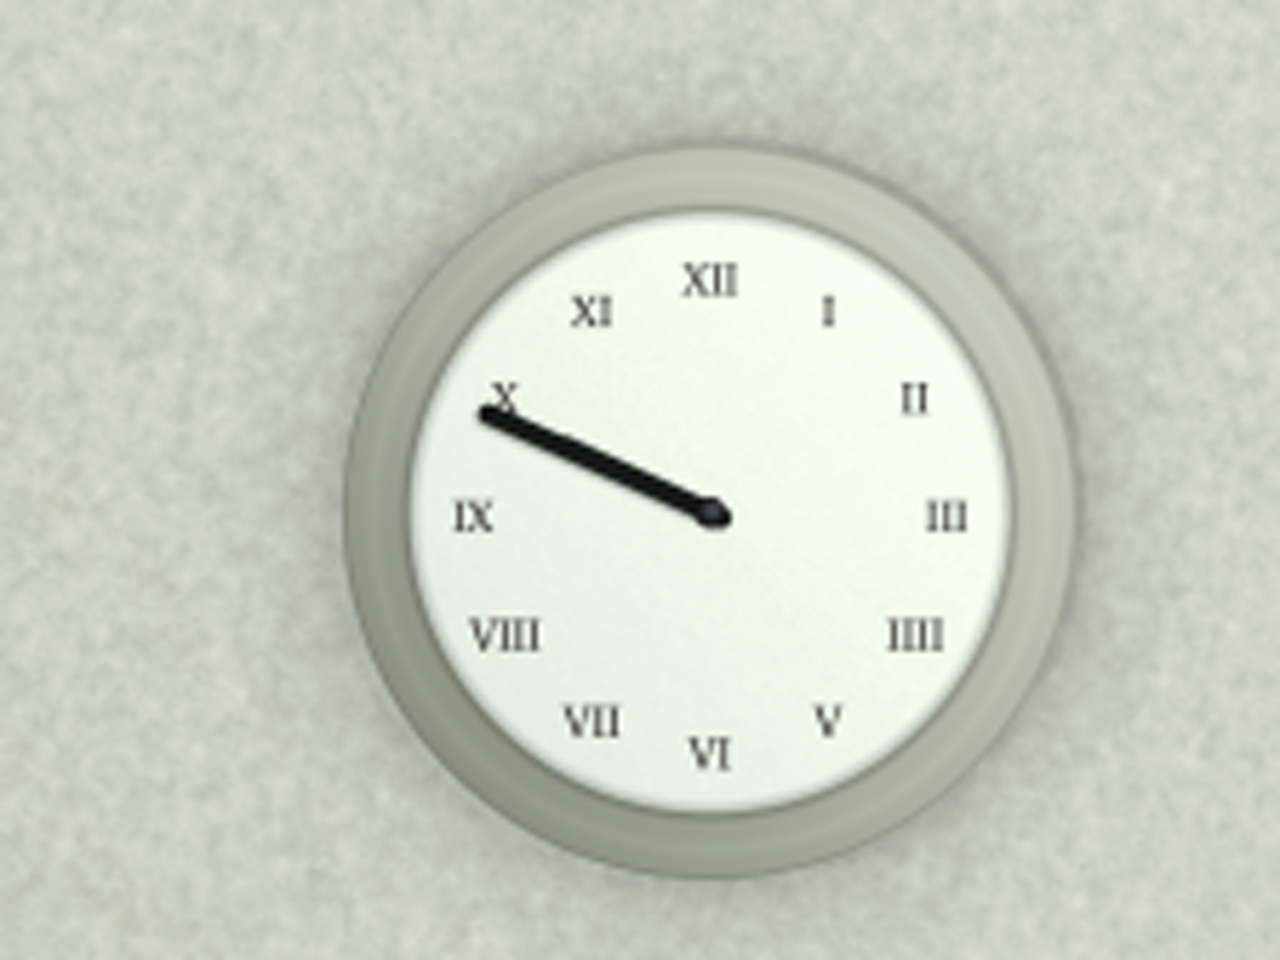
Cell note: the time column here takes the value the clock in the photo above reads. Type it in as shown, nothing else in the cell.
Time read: 9:49
